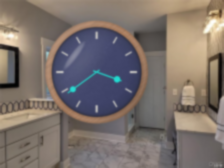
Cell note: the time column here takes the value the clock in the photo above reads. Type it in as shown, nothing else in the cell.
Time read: 3:39
